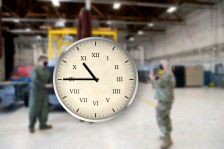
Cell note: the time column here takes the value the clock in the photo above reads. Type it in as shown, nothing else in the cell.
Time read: 10:45
